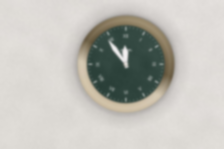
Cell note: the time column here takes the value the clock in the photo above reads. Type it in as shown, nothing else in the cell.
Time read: 11:54
